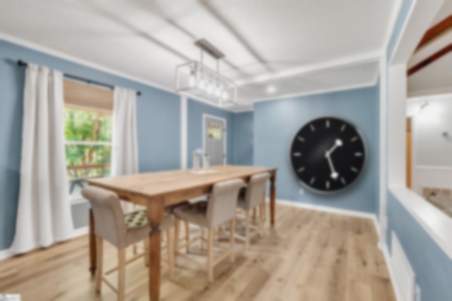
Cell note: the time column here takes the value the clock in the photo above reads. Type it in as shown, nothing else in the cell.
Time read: 1:27
